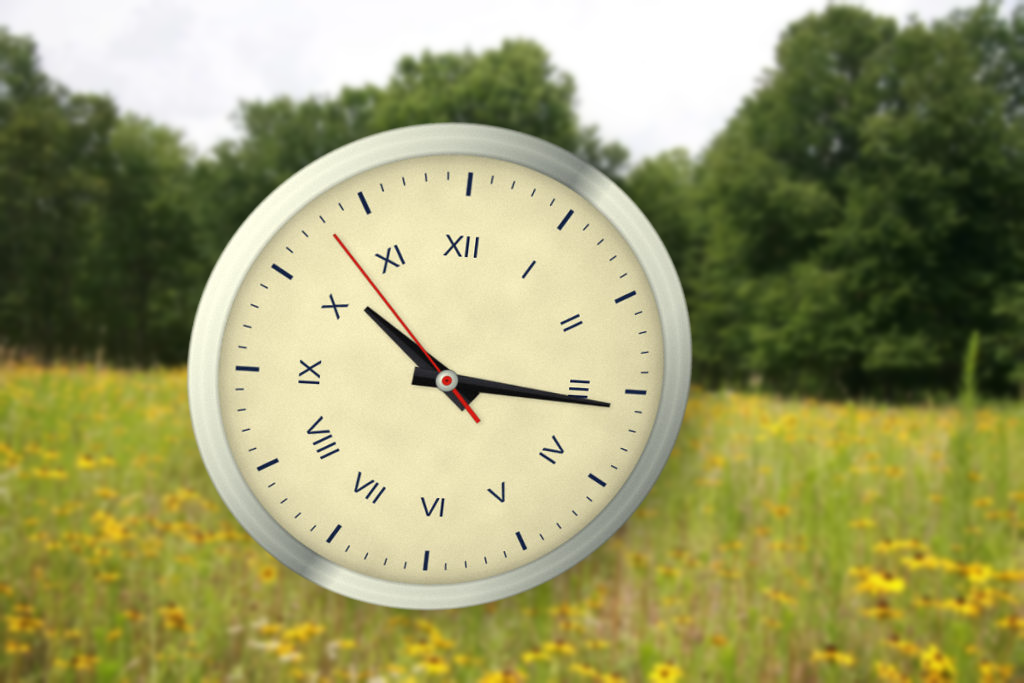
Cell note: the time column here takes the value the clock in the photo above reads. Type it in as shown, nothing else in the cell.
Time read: 10:15:53
